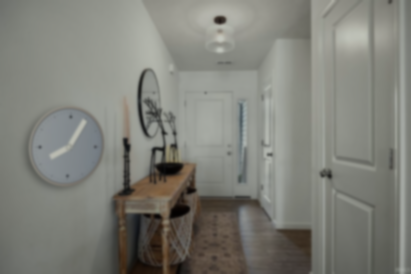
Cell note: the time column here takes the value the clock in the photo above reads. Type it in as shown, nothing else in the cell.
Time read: 8:05
